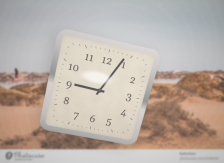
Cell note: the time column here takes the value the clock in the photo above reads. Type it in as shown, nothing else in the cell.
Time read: 9:04
